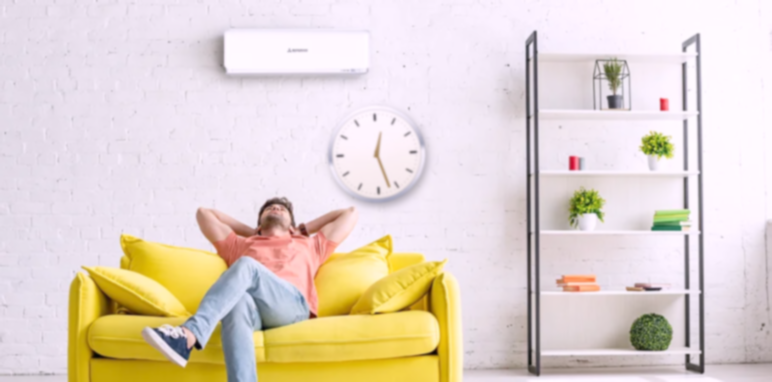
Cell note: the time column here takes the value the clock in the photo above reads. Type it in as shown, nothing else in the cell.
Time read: 12:27
